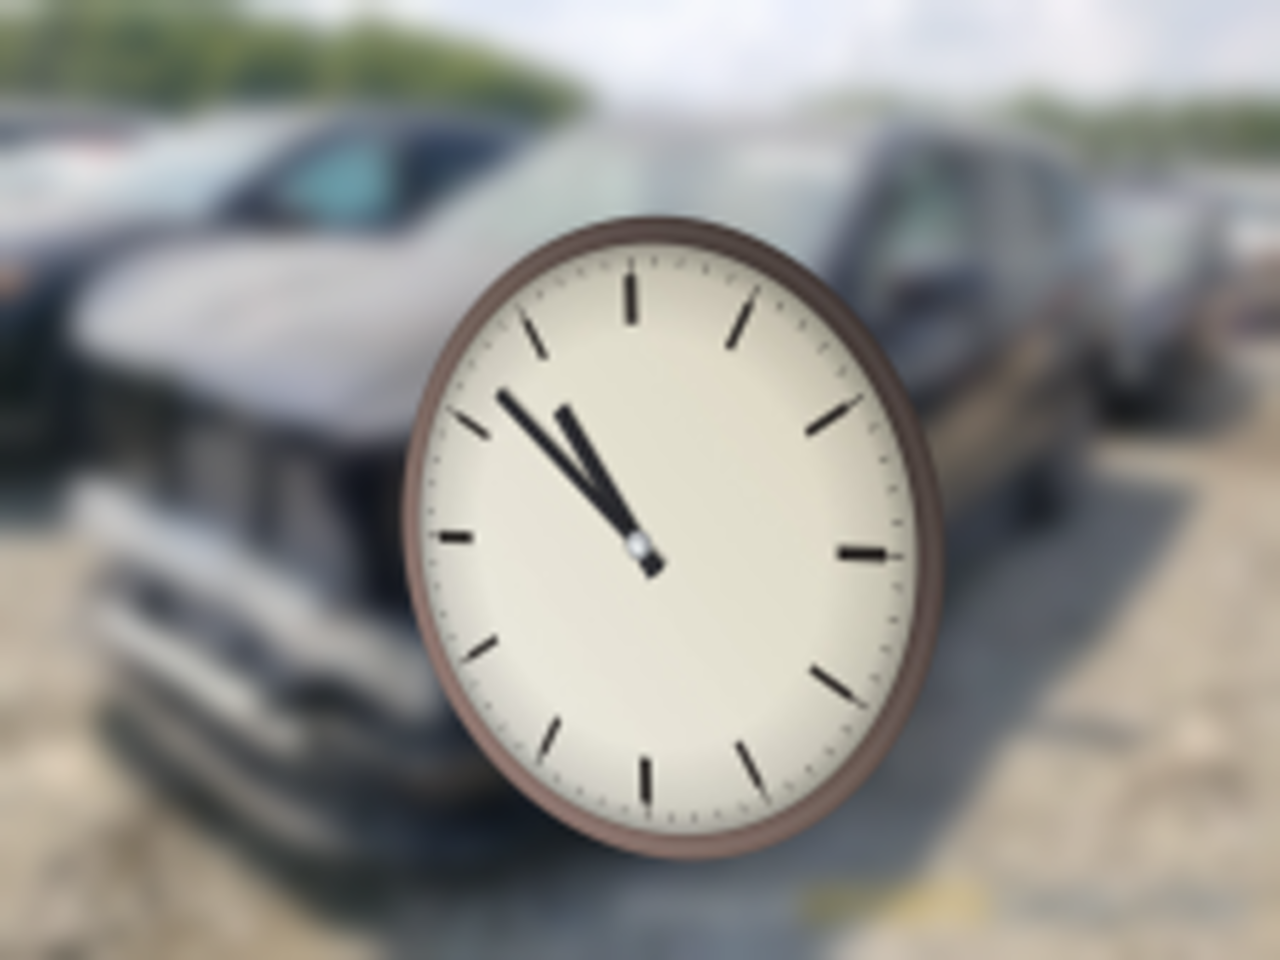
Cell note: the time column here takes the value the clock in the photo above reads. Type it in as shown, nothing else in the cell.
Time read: 10:52
